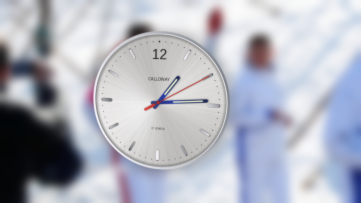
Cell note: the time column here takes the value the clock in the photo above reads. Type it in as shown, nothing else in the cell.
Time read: 1:14:10
